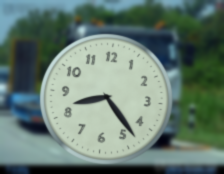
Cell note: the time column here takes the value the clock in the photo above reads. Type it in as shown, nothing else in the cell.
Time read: 8:23
